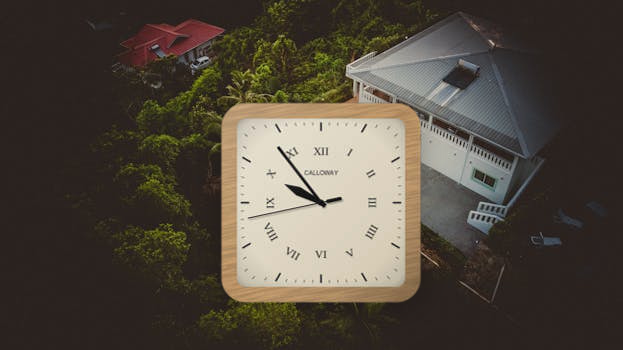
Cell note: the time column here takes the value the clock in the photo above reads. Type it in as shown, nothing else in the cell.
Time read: 9:53:43
